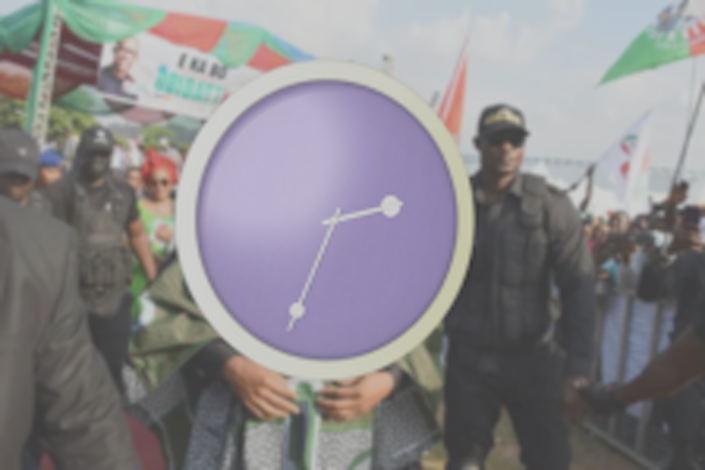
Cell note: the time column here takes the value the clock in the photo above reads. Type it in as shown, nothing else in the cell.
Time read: 2:34
